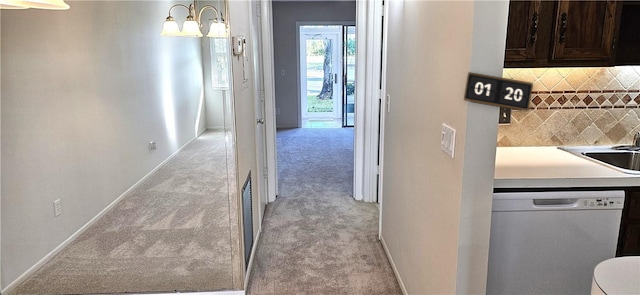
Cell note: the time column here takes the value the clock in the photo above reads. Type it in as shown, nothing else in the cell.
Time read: 1:20
